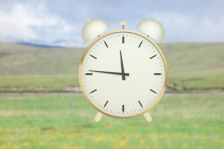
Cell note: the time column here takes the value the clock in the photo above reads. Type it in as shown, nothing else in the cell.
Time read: 11:46
